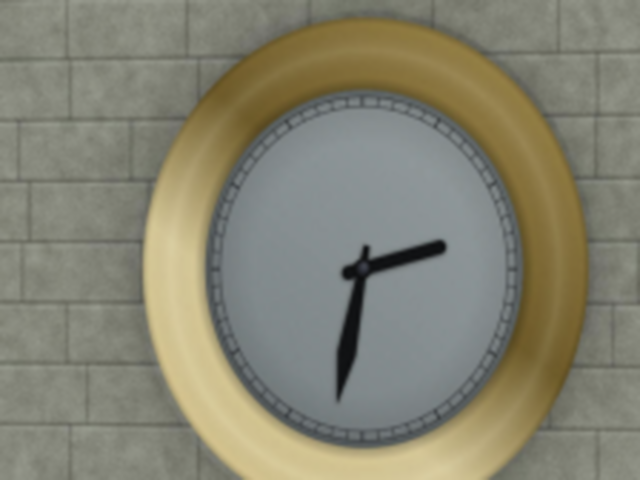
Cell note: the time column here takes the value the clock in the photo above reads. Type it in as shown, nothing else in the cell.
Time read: 2:32
